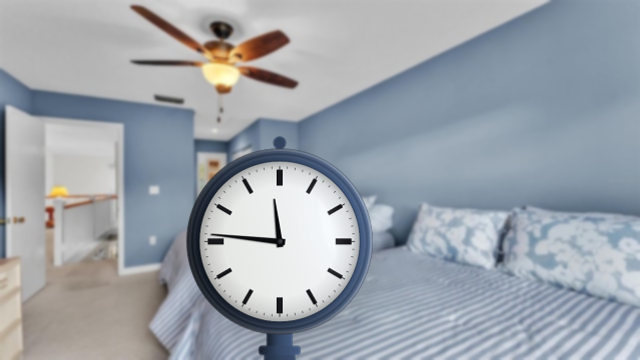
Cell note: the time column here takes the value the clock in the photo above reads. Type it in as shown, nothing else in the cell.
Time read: 11:46
